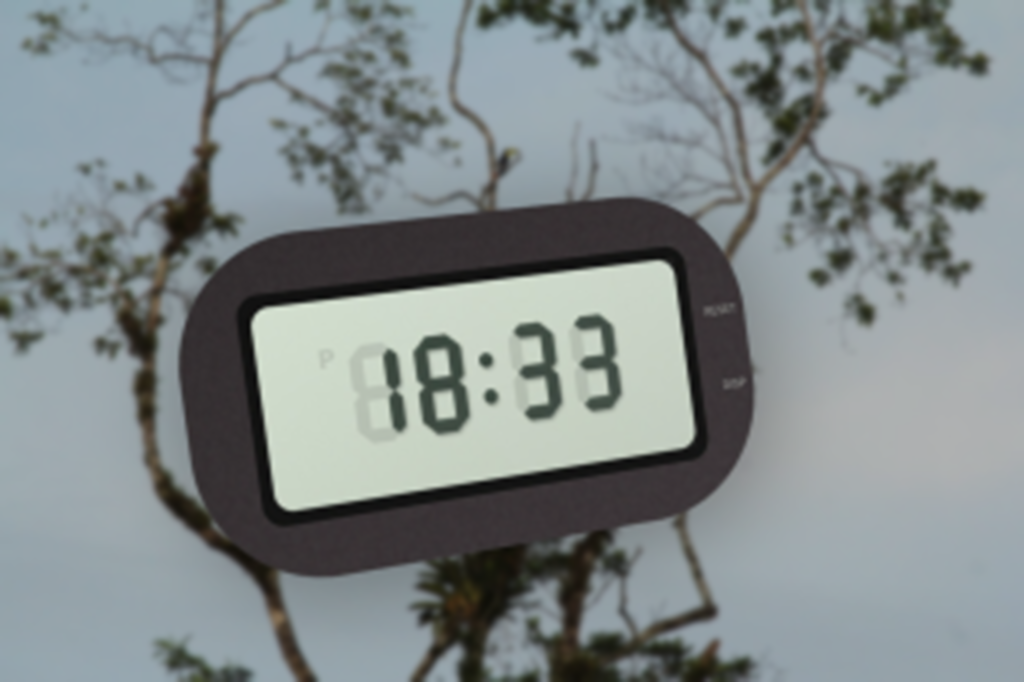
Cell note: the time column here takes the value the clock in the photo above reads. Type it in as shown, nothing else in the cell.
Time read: 18:33
